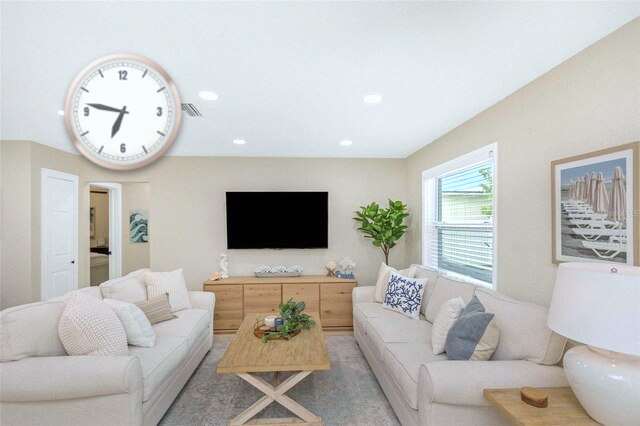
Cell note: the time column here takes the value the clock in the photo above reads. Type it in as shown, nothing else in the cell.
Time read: 6:47
